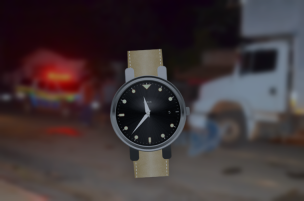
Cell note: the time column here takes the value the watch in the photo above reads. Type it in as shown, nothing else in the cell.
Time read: 11:37
